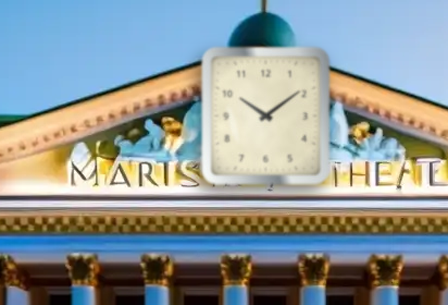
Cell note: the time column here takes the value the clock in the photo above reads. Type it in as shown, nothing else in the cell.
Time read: 10:09
